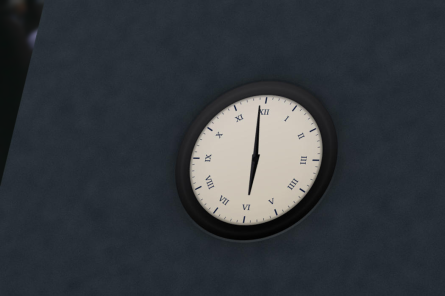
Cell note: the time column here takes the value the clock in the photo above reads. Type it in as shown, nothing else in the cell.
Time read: 5:59
